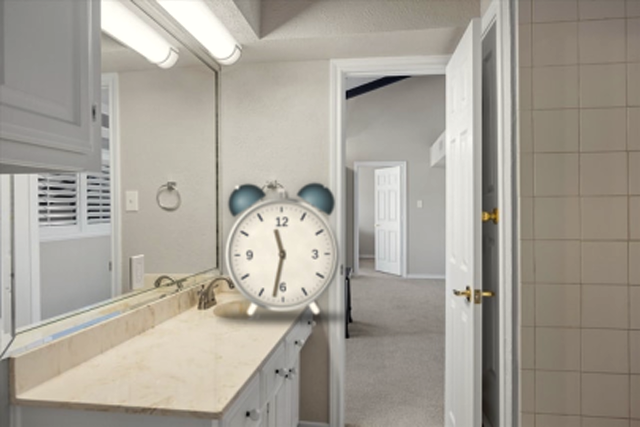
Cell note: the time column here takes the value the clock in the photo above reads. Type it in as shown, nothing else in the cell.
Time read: 11:32
